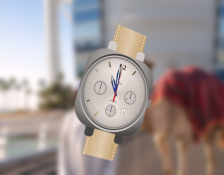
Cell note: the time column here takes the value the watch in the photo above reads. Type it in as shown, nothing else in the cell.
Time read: 10:59
